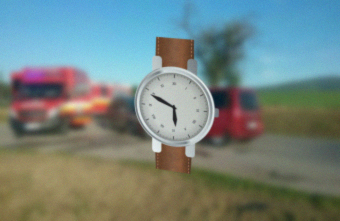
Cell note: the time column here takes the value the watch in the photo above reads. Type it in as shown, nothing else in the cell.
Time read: 5:49
